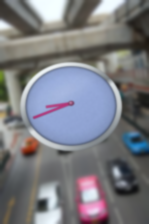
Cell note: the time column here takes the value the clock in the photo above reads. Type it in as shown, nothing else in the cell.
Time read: 8:41
